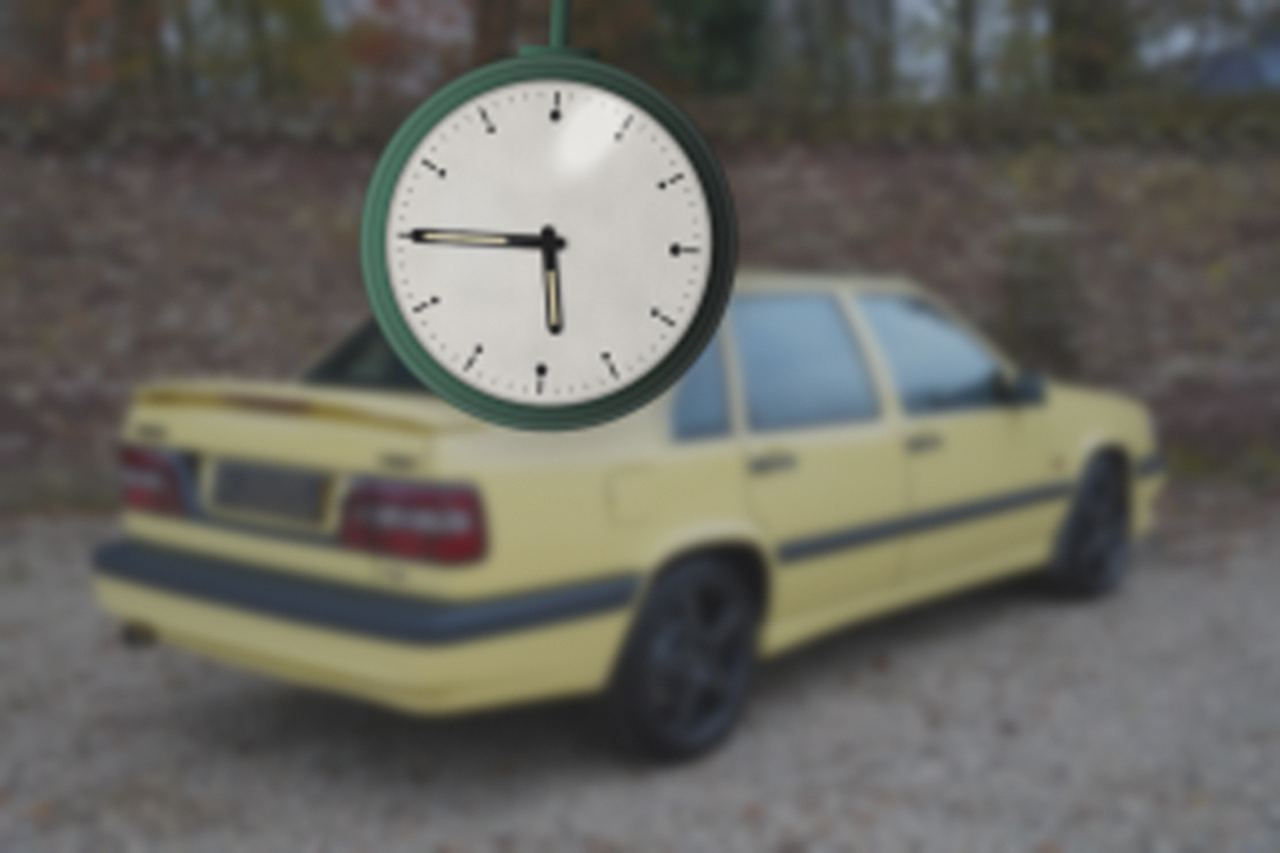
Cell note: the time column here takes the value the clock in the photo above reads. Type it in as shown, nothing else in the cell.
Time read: 5:45
